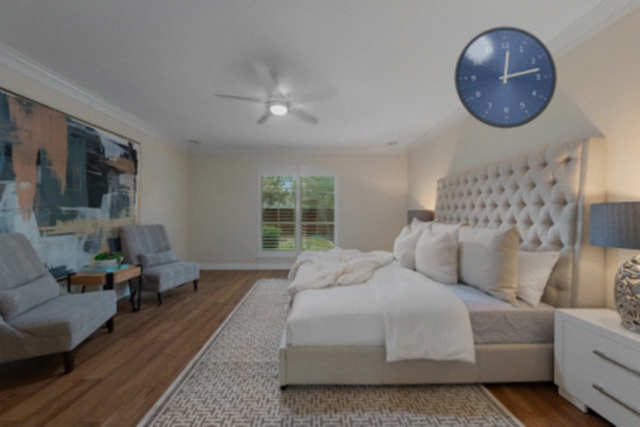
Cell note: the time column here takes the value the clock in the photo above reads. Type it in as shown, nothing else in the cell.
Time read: 12:13
